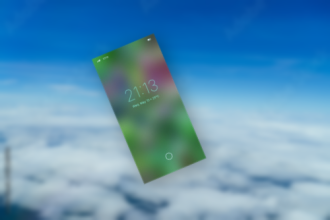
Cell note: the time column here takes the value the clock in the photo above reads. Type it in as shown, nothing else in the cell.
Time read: 21:13
